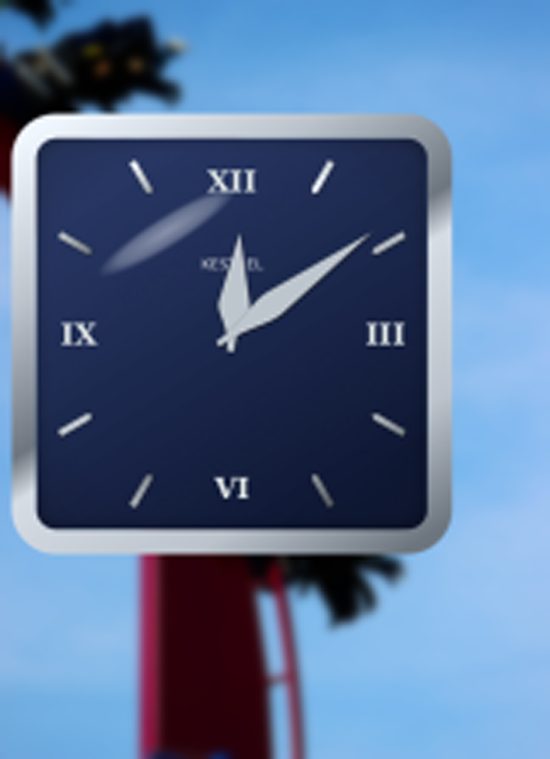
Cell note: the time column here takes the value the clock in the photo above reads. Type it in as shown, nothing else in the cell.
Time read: 12:09
